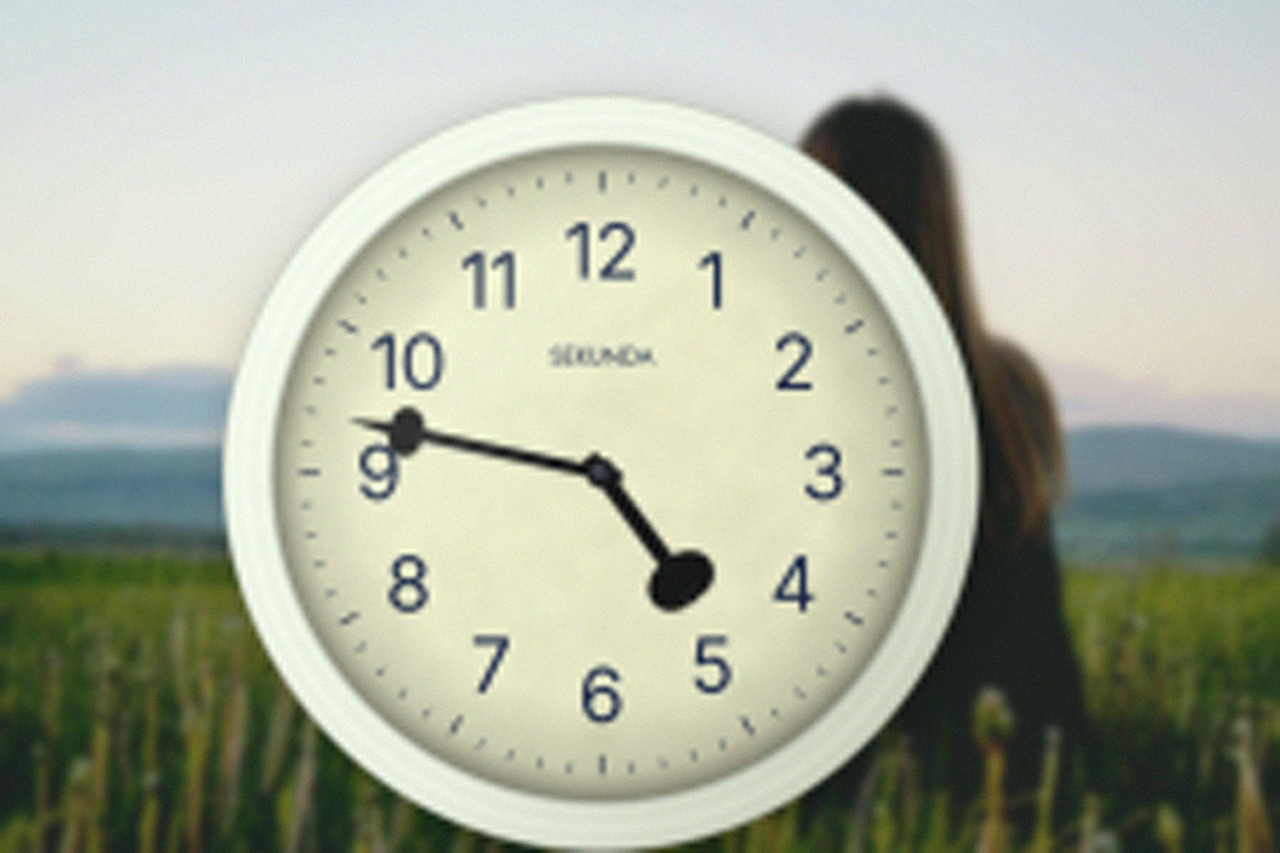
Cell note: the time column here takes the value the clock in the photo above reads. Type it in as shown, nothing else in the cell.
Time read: 4:47
